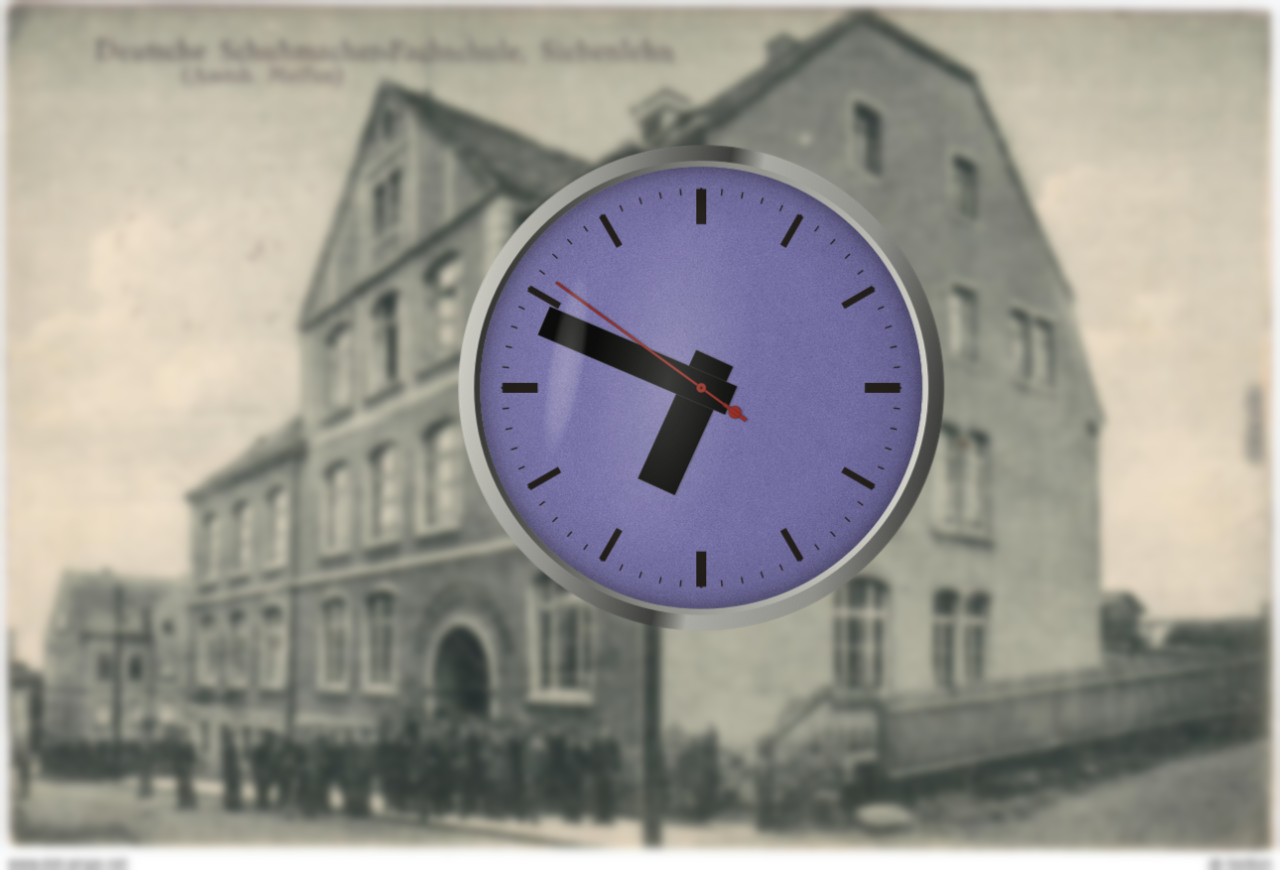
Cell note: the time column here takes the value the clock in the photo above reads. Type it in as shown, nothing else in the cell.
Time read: 6:48:51
